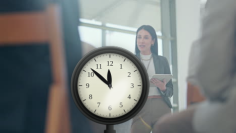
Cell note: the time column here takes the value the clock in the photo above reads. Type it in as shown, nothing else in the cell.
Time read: 11:52
